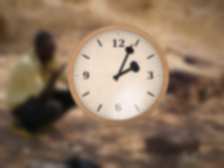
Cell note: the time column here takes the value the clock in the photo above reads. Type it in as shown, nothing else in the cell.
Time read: 2:04
